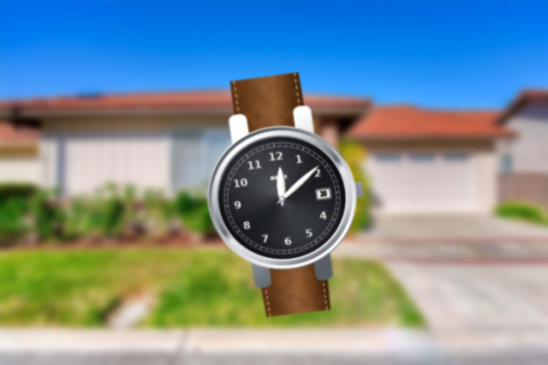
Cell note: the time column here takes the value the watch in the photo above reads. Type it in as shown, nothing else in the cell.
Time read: 12:09
